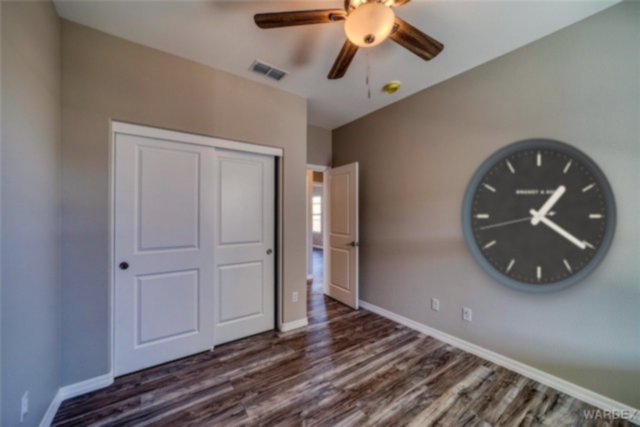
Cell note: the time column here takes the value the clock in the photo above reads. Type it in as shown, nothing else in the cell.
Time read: 1:20:43
